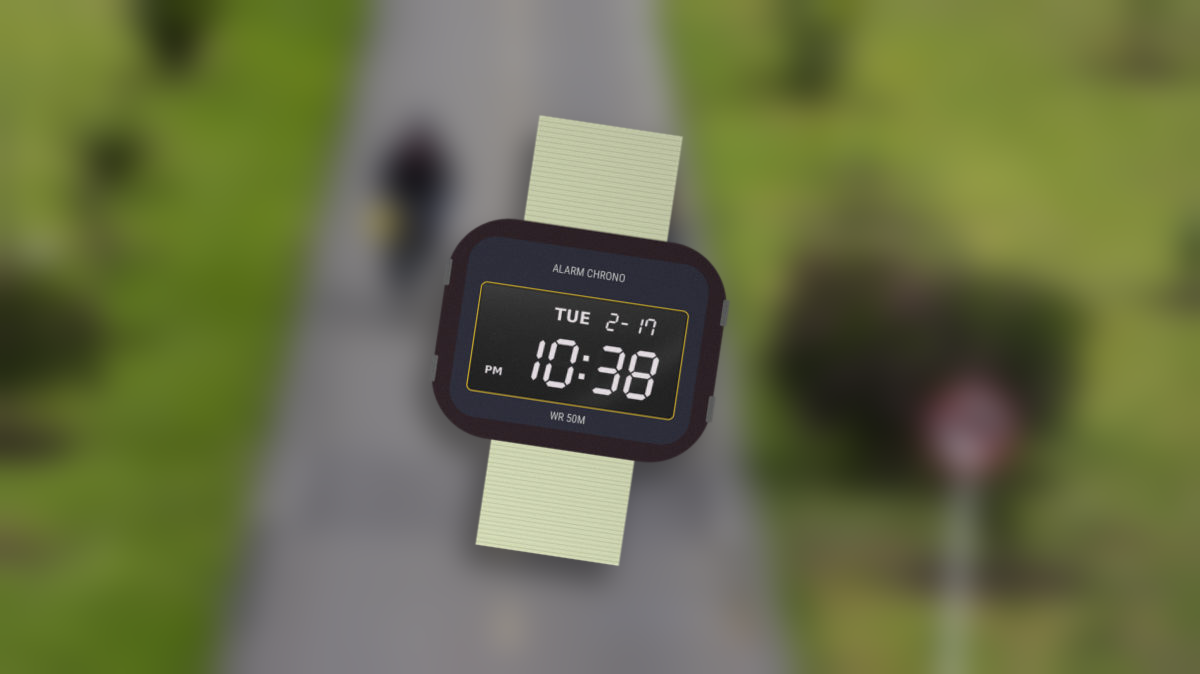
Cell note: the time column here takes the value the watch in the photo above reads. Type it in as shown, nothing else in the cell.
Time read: 10:38
